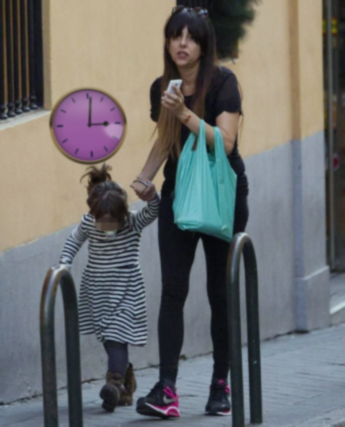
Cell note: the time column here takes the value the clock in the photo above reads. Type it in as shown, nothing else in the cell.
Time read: 3:01
